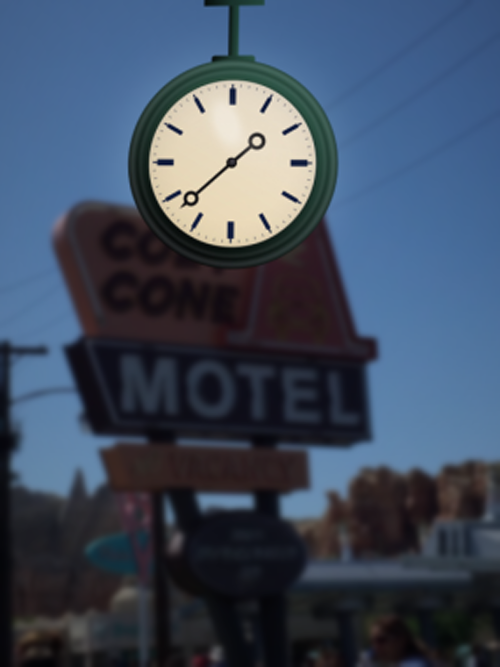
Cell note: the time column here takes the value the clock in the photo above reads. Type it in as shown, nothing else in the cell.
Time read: 1:38
